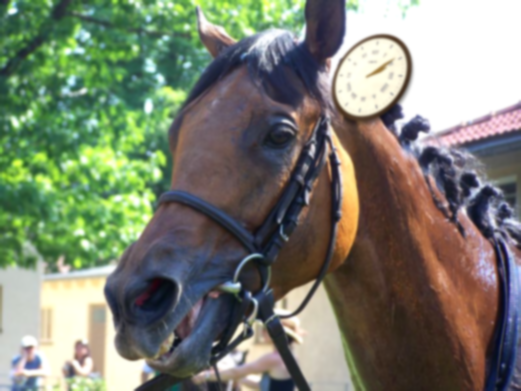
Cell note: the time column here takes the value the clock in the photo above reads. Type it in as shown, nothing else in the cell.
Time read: 2:09
